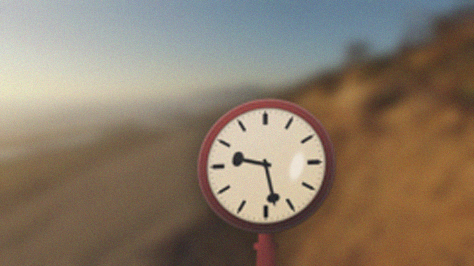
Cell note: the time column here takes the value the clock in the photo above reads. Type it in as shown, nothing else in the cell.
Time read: 9:28
